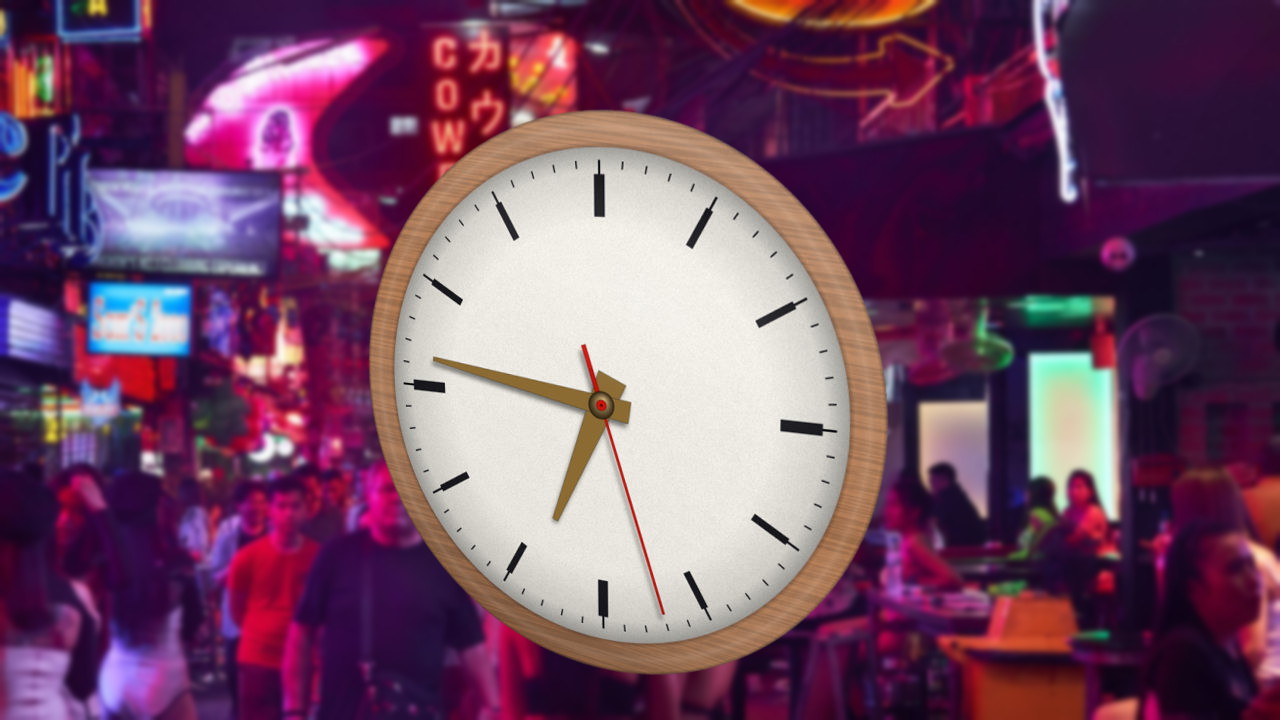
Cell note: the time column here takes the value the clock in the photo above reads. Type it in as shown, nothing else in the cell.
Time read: 6:46:27
